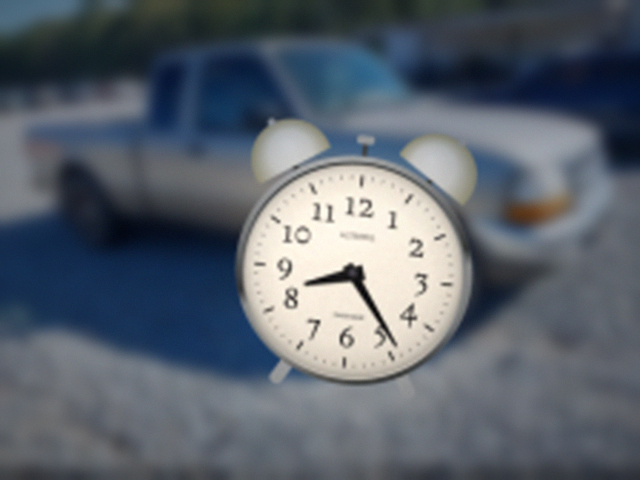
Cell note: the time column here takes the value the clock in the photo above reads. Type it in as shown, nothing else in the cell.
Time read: 8:24
